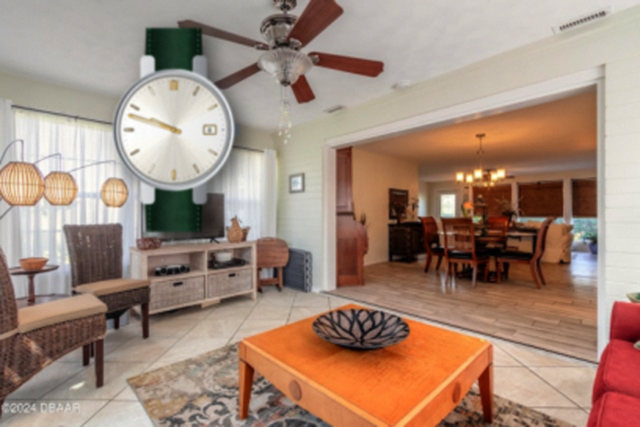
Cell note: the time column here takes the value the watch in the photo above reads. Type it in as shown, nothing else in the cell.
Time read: 9:48
